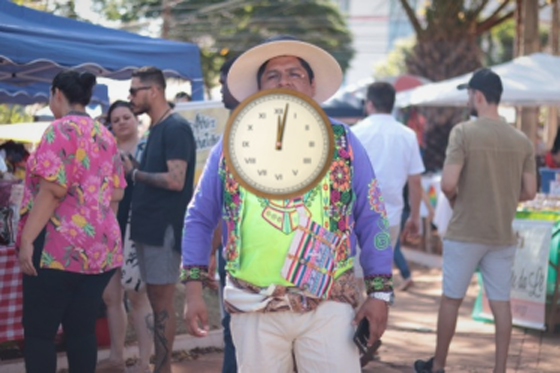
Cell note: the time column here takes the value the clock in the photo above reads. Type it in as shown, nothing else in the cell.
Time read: 12:02
